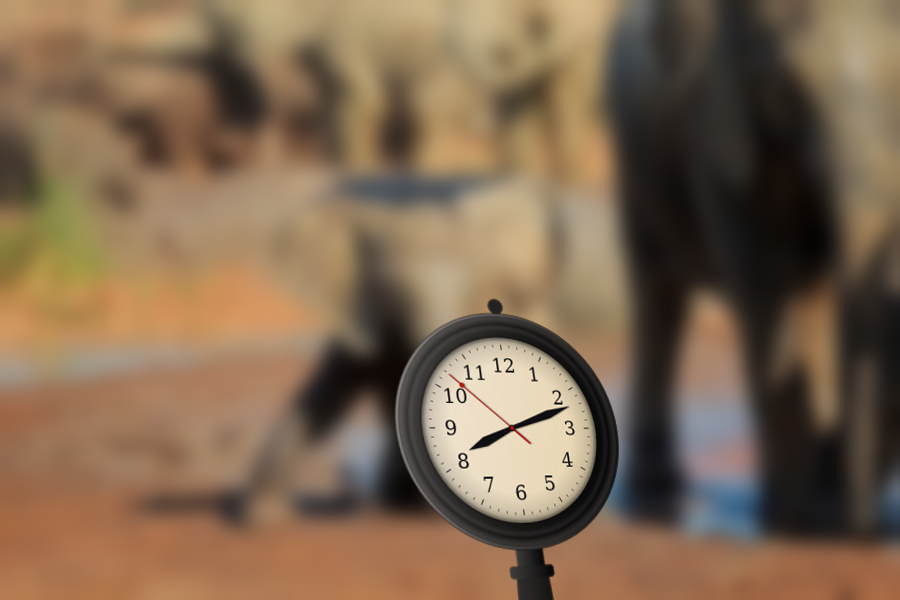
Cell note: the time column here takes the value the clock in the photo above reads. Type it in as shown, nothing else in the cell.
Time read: 8:11:52
